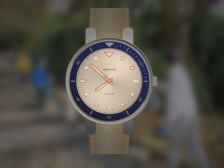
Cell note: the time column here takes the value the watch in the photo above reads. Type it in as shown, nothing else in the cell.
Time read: 7:52
